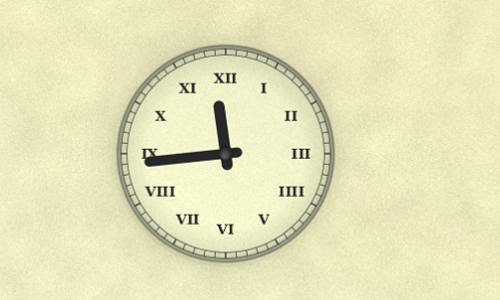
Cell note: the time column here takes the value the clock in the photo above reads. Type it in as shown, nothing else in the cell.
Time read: 11:44
